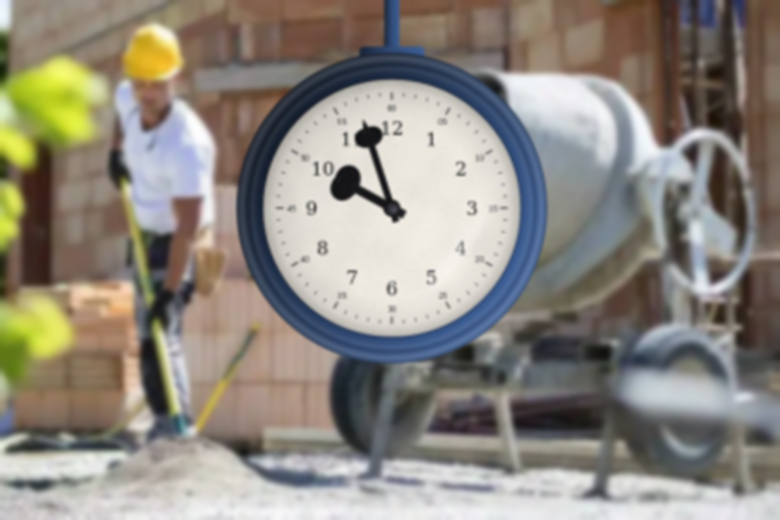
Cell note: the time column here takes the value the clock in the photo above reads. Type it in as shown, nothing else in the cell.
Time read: 9:57
